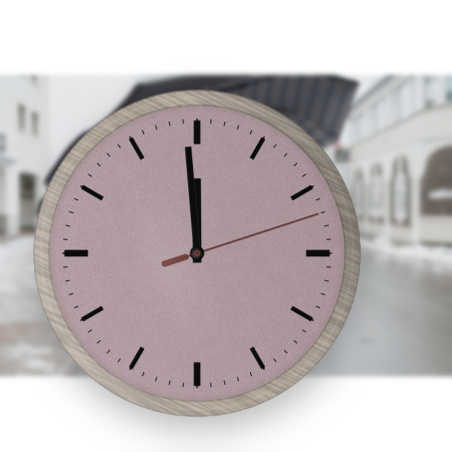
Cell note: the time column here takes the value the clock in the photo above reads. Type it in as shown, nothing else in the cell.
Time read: 11:59:12
